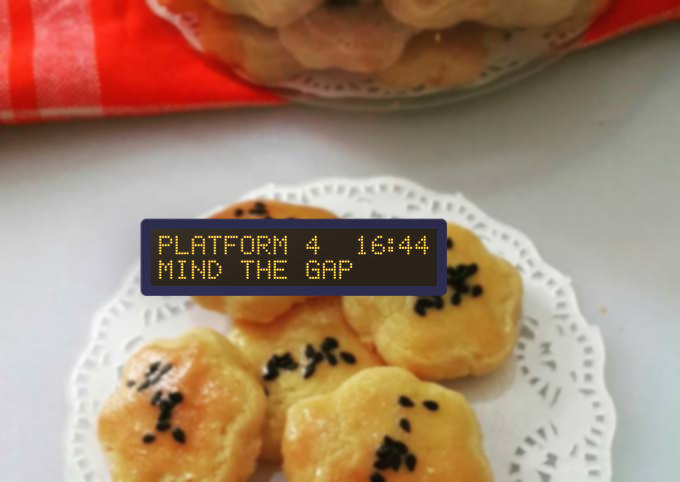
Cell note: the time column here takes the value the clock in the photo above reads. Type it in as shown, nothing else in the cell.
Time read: 16:44
